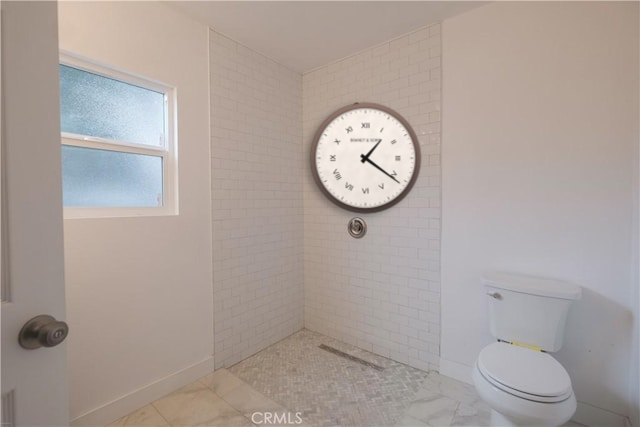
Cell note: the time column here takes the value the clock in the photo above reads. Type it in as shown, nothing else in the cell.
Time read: 1:21
